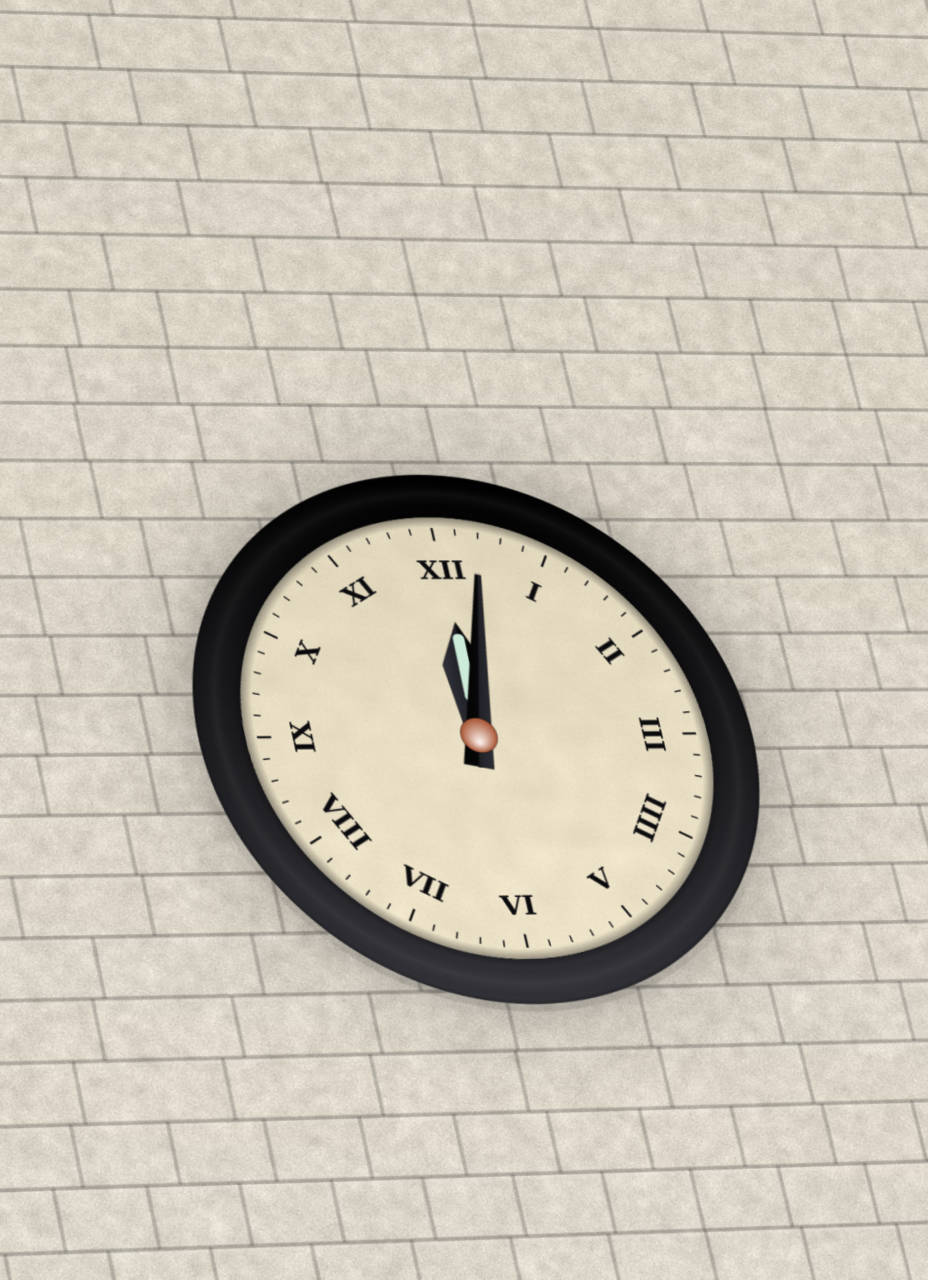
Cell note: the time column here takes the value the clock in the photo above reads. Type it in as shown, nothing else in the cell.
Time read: 12:02
